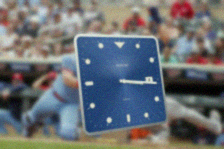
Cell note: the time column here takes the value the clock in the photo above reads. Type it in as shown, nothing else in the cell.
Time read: 3:16
